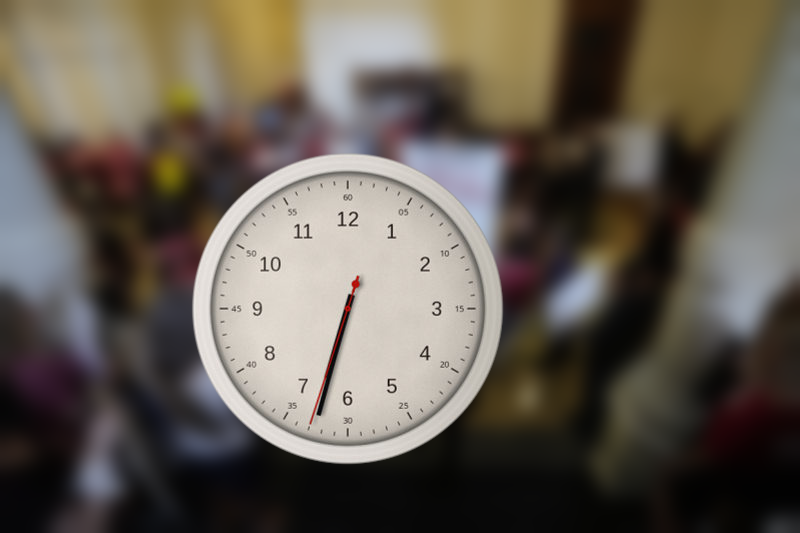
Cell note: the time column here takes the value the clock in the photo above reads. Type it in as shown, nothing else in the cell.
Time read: 6:32:33
